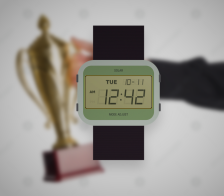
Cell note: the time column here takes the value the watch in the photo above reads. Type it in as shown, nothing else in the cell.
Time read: 12:42
